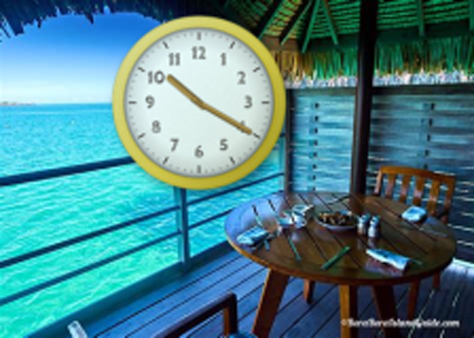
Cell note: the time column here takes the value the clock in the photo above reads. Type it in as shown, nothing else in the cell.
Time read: 10:20
